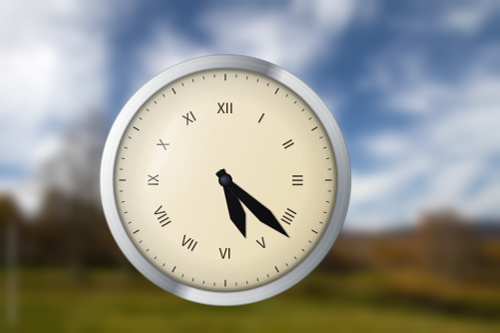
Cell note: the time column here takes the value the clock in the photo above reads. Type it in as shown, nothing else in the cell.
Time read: 5:22
